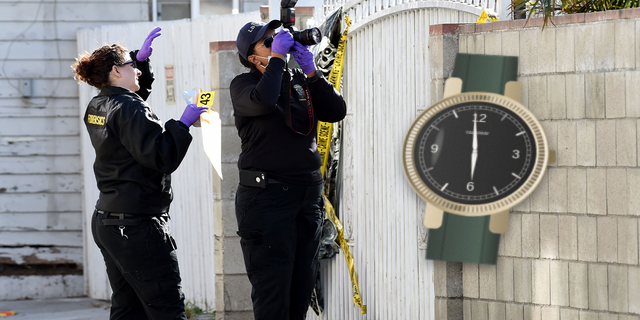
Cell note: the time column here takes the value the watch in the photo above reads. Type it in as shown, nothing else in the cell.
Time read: 5:59
